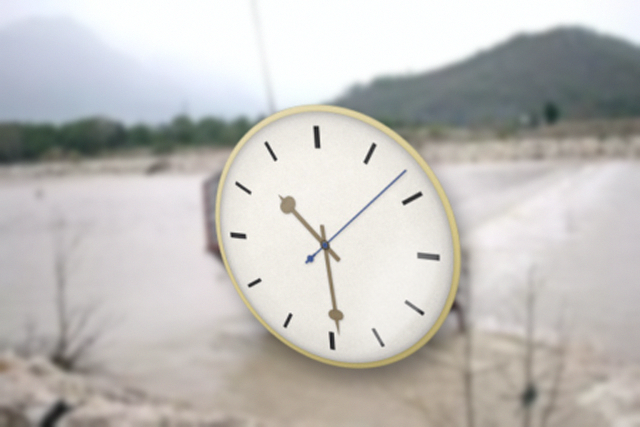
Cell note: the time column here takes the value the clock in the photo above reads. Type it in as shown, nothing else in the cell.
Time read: 10:29:08
